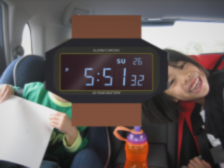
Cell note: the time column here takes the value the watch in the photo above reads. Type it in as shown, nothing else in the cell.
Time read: 5:51:32
